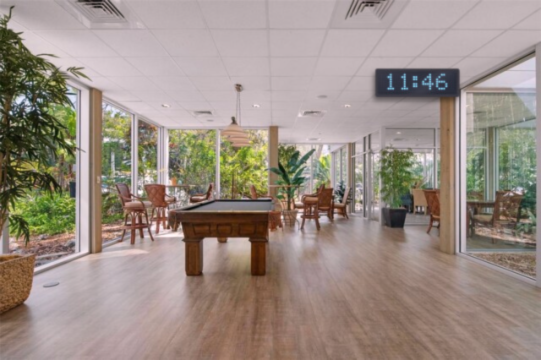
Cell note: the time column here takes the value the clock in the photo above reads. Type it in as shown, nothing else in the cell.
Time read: 11:46
